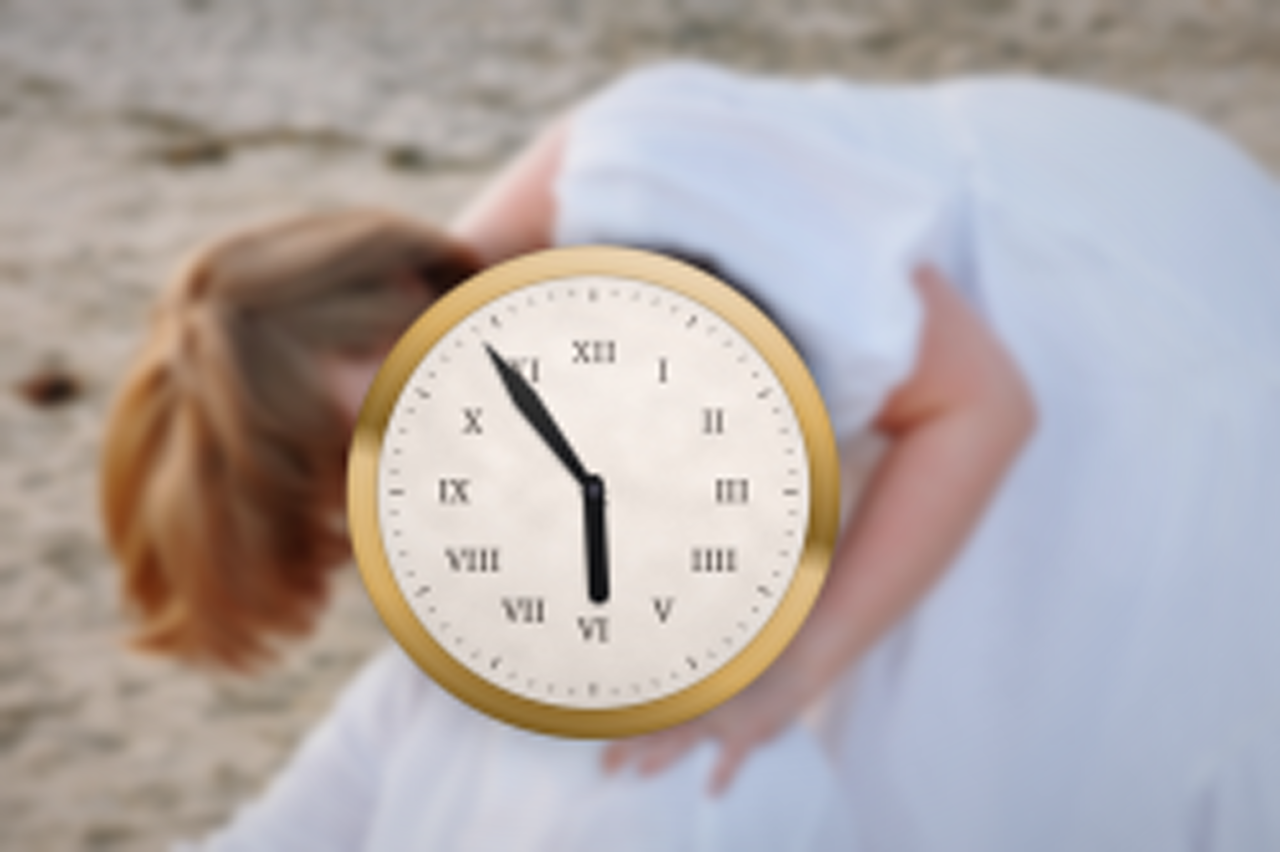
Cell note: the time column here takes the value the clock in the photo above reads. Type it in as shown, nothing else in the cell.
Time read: 5:54
